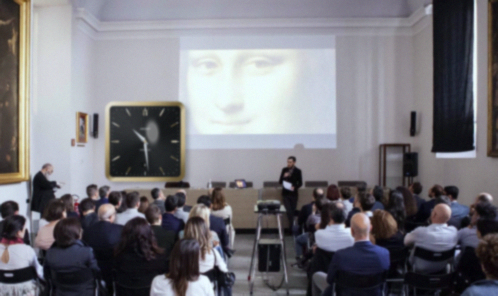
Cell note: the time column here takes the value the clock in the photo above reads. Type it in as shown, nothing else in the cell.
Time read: 10:29
